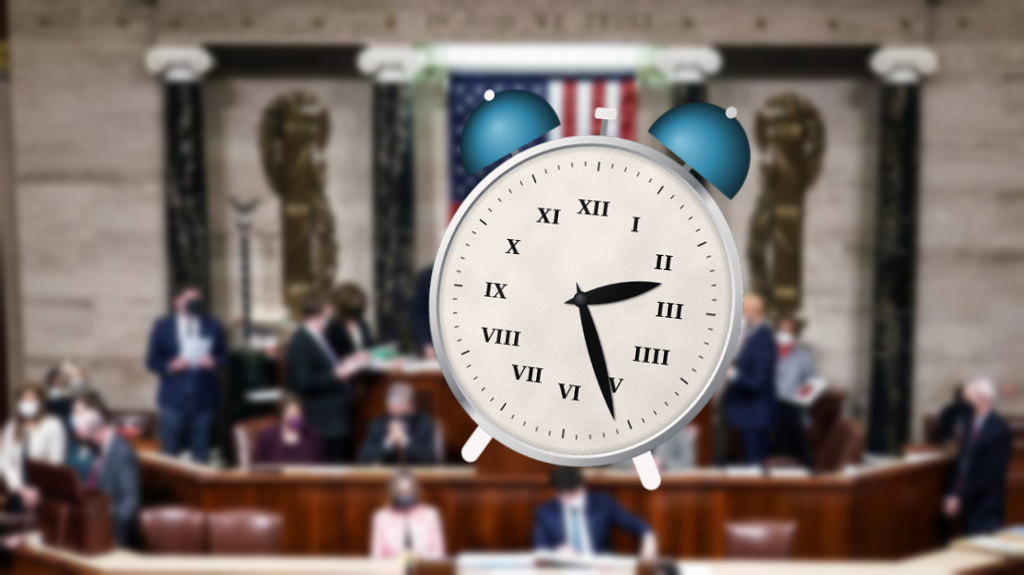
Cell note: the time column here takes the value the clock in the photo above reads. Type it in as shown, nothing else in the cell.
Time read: 2:26
